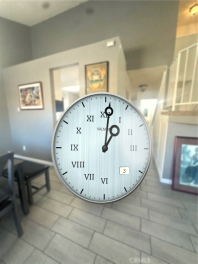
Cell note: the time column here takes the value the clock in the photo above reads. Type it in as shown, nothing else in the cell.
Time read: 1:01
